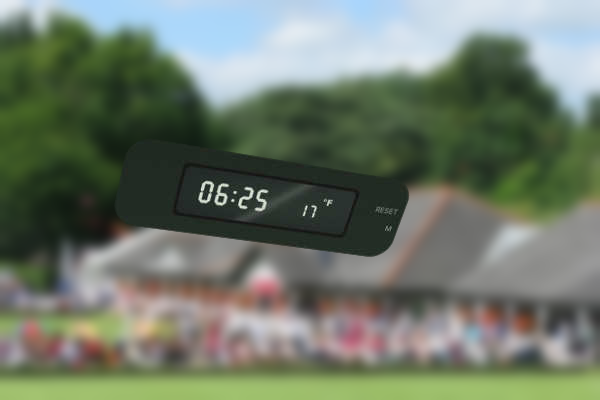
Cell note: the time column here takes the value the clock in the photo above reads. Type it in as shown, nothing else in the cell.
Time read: 6:25
